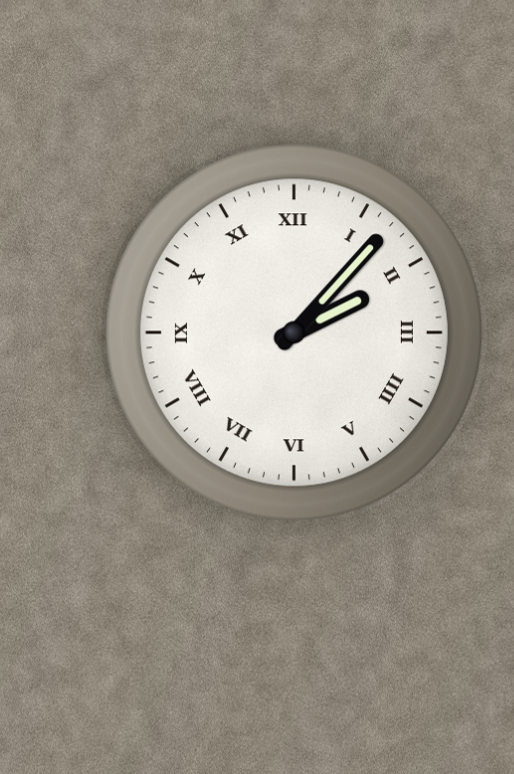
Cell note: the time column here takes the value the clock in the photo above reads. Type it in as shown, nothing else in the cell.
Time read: 2:07
